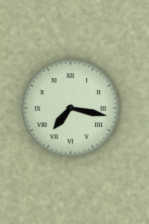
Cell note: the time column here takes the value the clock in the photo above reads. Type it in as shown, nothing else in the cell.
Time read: 7:17
